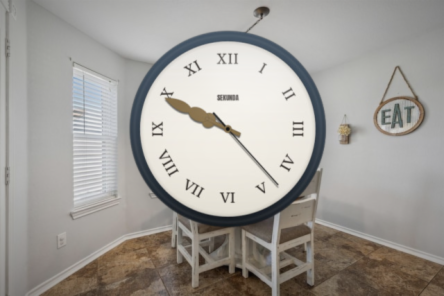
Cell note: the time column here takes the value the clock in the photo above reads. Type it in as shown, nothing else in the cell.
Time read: 9:49:23
